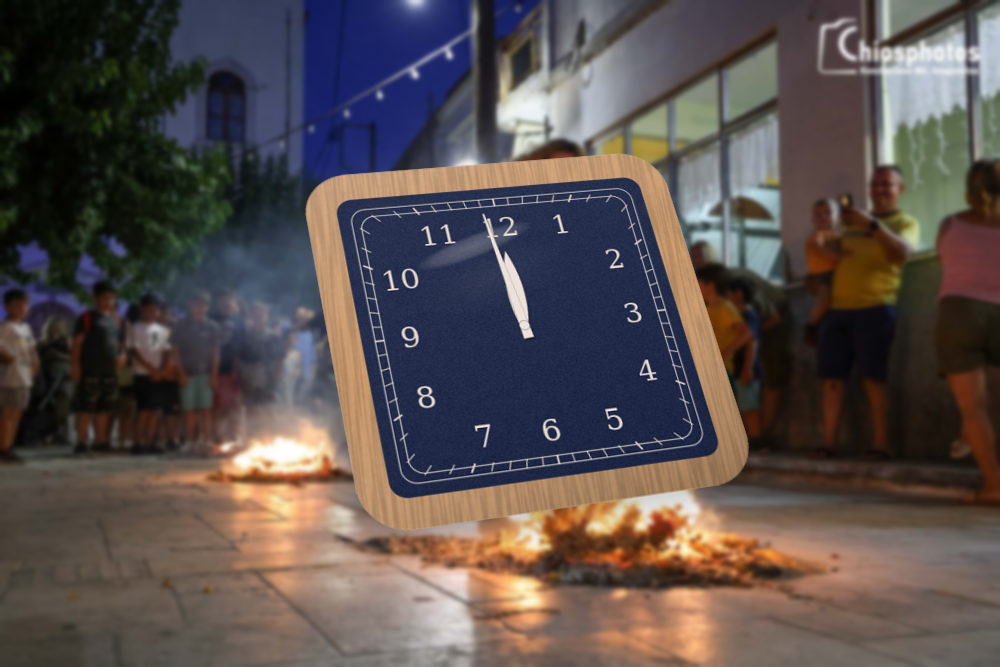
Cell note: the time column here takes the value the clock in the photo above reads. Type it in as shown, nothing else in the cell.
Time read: 11:59
